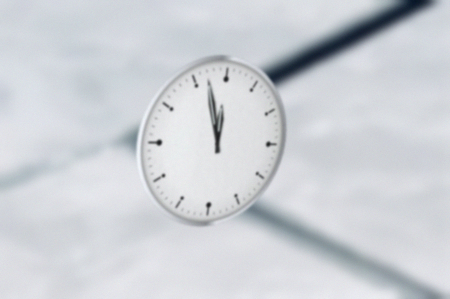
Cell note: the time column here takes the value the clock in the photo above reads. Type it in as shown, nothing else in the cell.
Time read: 11:57
